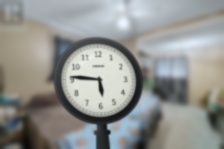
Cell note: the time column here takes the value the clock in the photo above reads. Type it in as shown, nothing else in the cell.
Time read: 5:46
